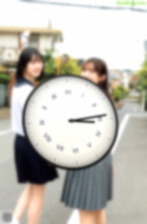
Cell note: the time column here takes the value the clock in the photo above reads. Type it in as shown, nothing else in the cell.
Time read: 3:14
